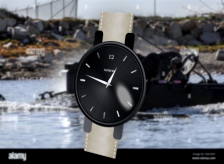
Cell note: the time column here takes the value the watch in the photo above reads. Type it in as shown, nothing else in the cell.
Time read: 12:47
